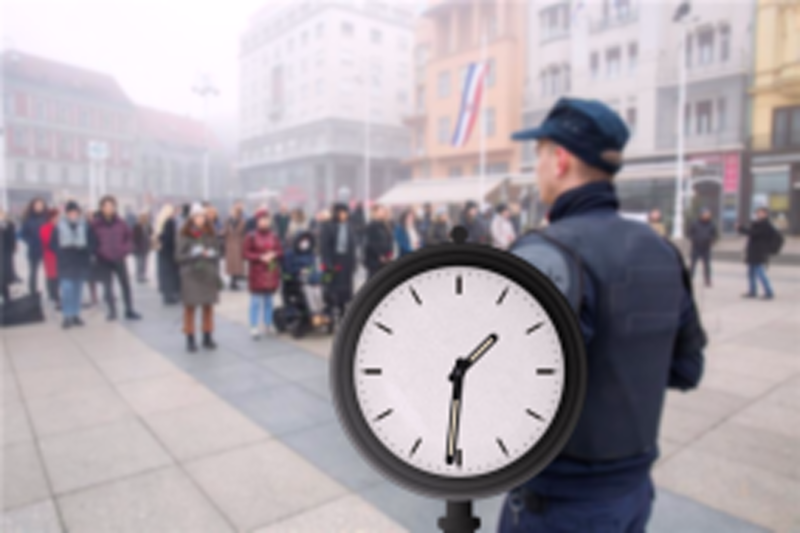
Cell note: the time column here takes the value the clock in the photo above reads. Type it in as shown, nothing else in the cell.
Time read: 1:31
